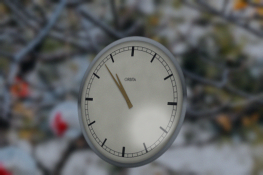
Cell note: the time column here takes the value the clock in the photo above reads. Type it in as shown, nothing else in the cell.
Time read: 10:53
